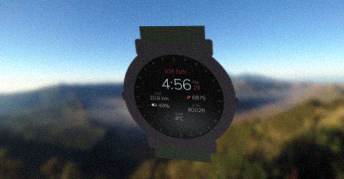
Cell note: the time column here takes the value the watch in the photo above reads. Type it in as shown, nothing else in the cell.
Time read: 4:56
